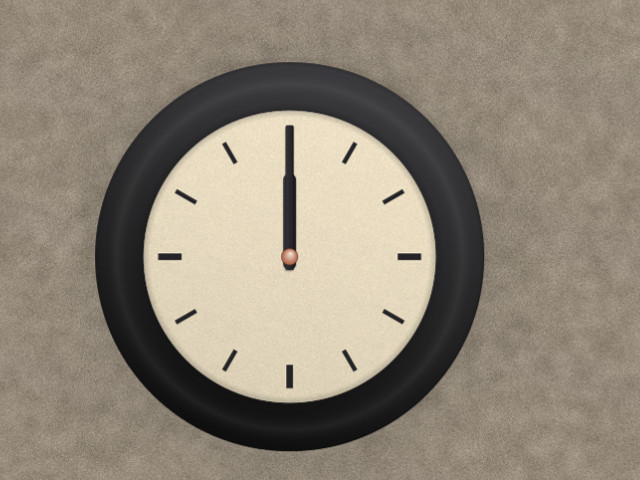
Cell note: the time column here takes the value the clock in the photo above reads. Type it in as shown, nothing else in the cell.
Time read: 12:00
